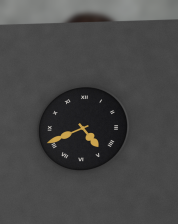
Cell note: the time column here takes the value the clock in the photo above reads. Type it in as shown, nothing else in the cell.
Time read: 4:41
